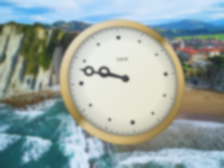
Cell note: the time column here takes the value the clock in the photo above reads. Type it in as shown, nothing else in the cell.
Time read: 9:48
